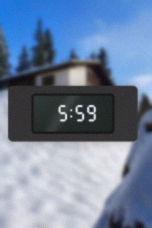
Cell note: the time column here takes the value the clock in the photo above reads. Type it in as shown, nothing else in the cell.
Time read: 5:59
